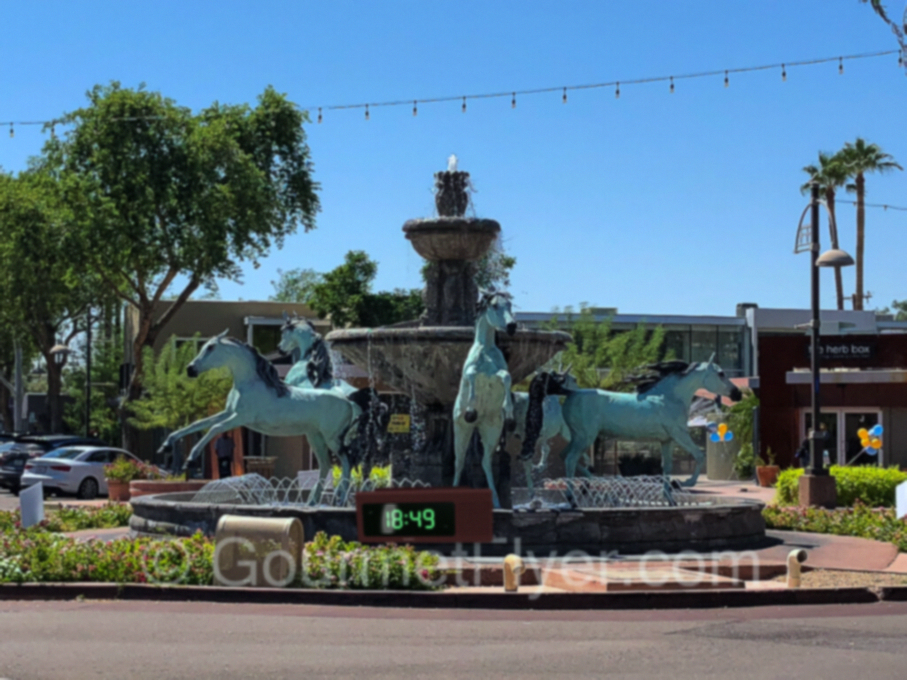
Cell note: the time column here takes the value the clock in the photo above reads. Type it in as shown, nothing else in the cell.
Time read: 18:49
